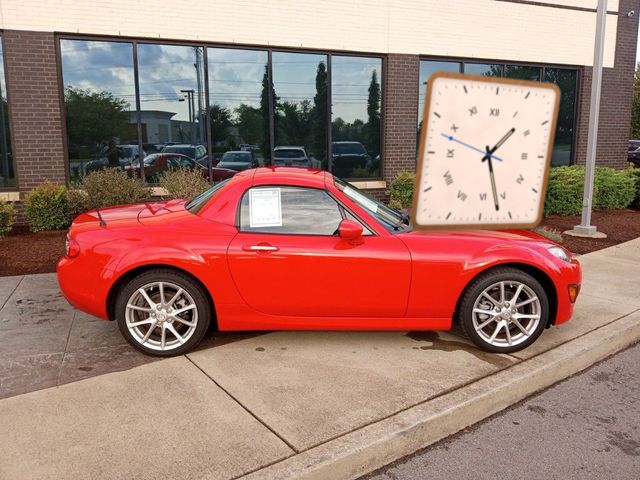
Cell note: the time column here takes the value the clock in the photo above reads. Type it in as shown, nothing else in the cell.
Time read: 1:26:48
